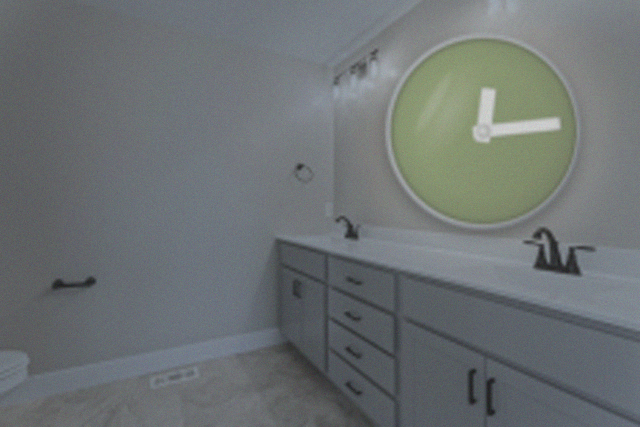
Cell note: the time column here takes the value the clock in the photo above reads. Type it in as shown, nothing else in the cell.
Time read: 12:14
